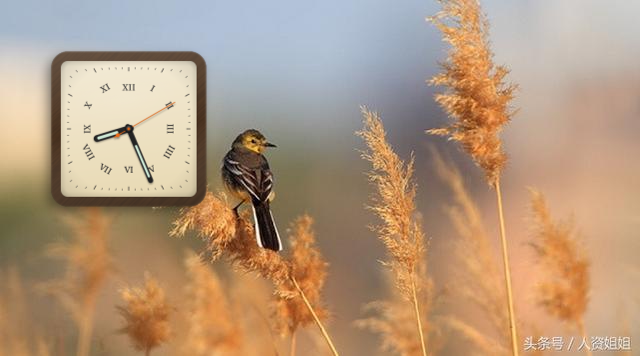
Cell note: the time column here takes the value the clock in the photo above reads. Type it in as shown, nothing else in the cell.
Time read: 8:26:10
